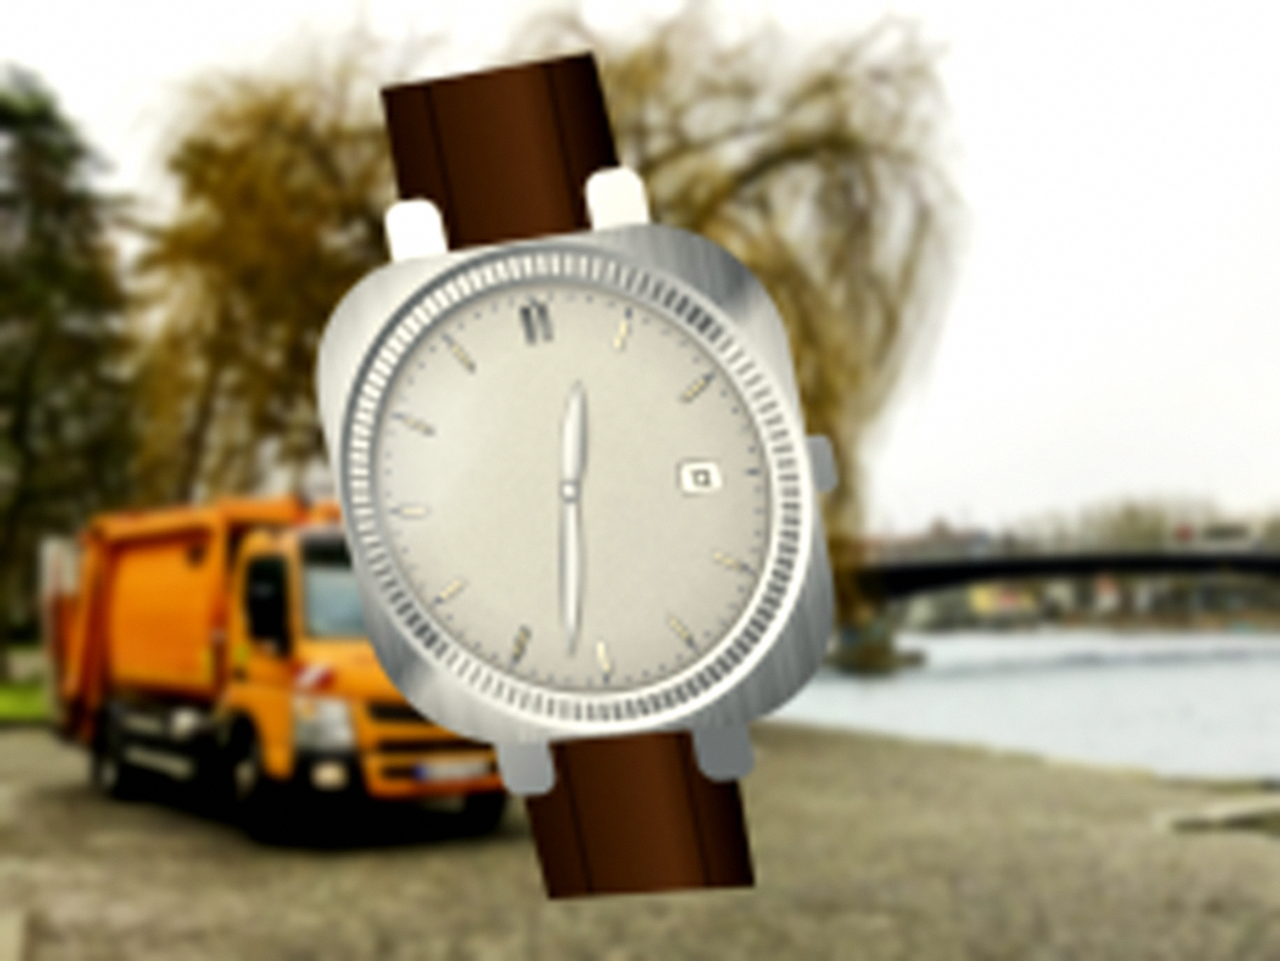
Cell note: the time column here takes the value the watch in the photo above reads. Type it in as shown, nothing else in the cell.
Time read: 12:32
